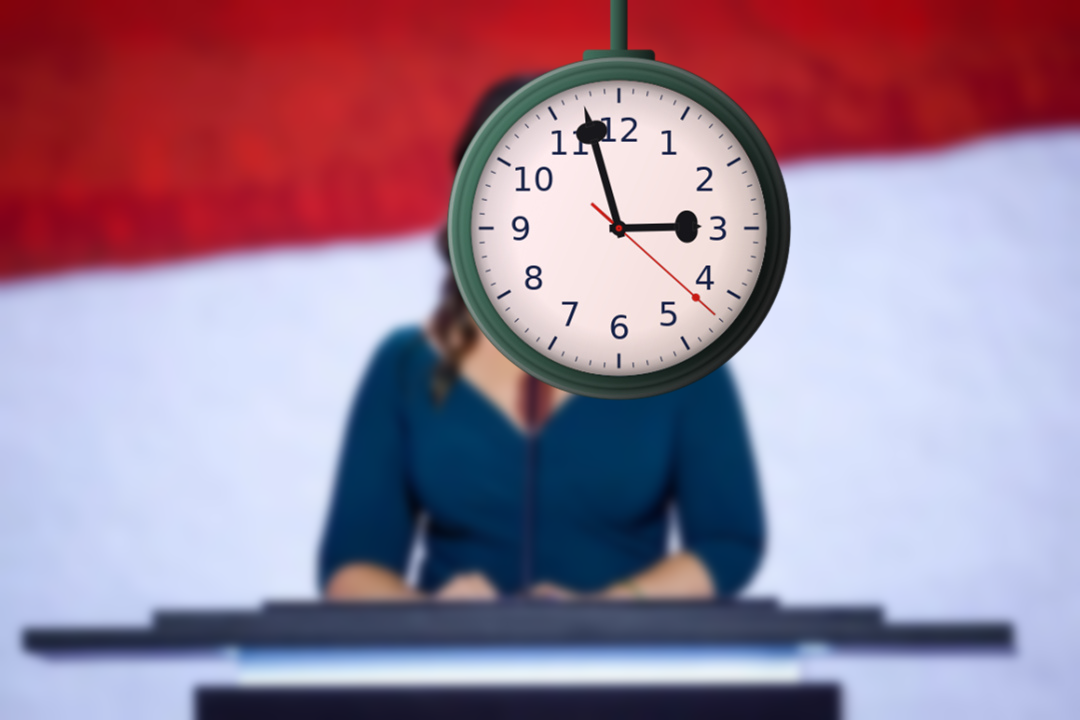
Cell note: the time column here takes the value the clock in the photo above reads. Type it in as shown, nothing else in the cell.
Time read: 2:57:22
